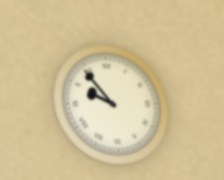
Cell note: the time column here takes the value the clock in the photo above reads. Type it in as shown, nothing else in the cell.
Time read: 9:54
